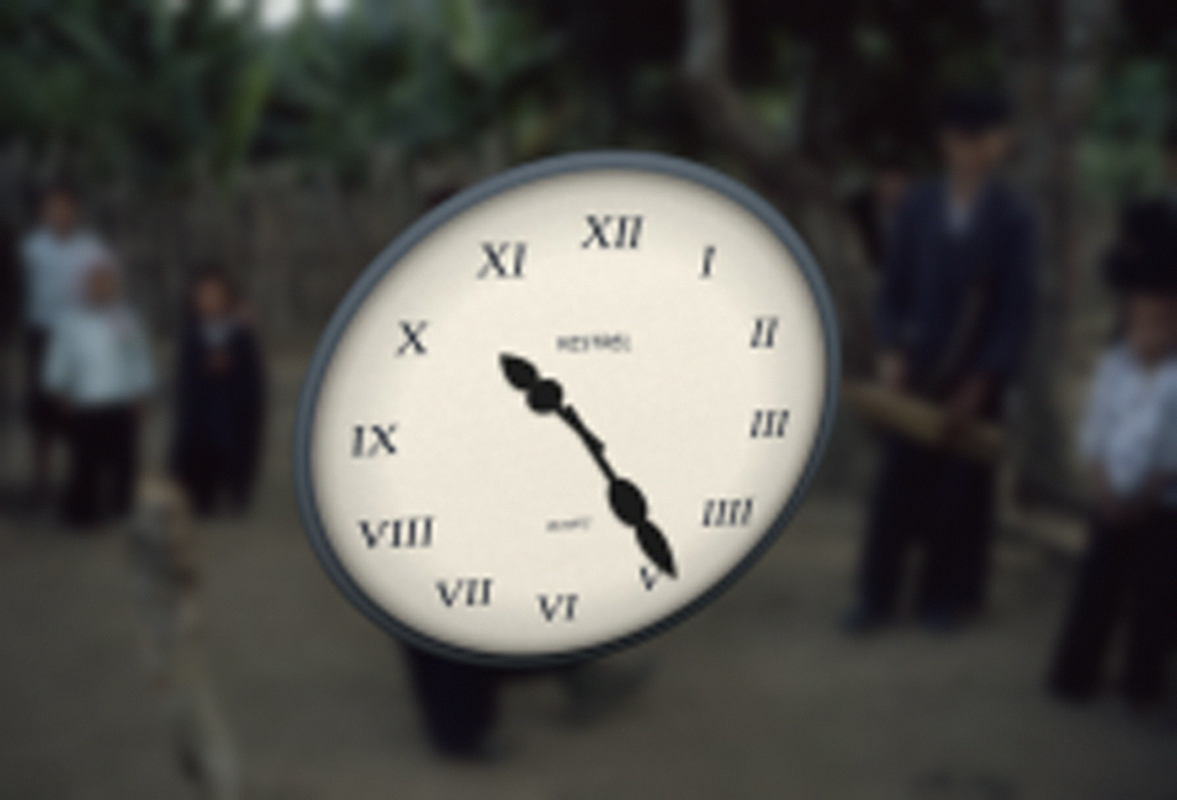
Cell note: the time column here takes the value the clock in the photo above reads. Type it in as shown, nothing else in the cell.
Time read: 10:24
